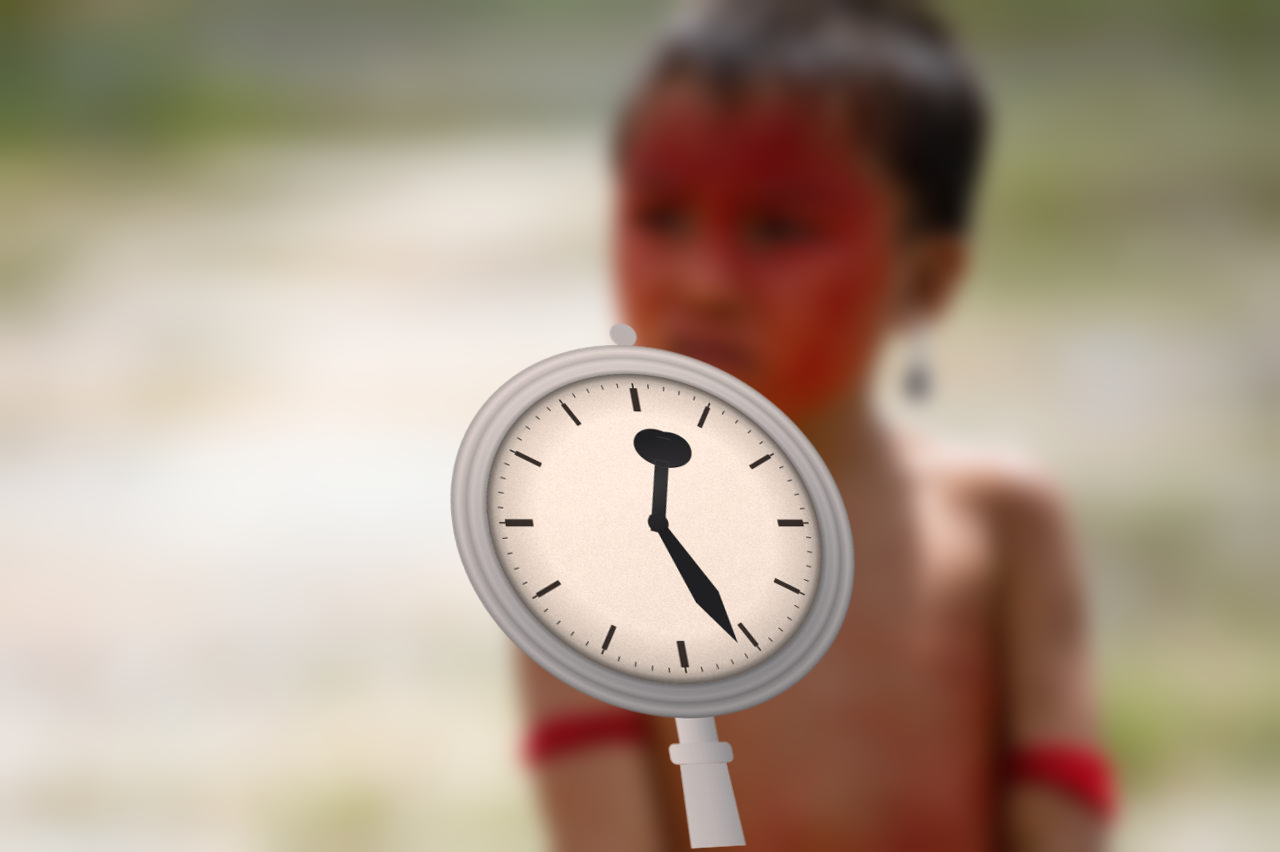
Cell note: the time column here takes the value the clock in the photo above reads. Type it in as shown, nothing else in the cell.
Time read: 12:26
